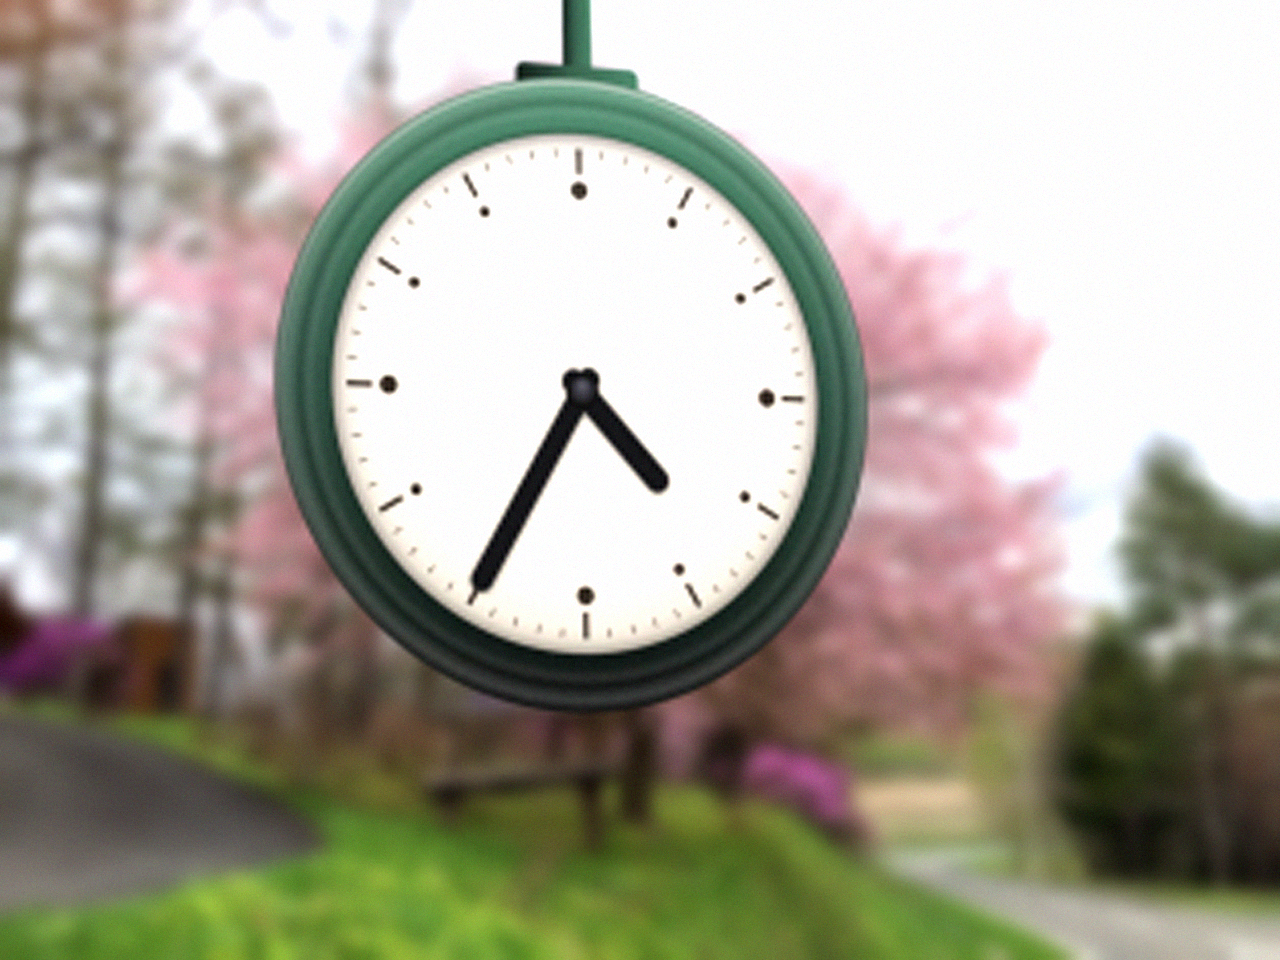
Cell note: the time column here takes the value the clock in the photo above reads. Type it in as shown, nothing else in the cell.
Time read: 4:35
